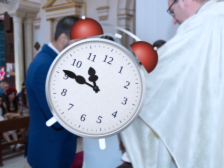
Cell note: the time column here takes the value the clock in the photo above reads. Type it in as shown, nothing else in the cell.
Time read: 10:46
